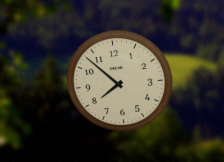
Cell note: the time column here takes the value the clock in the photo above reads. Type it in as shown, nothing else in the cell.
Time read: 7:53
